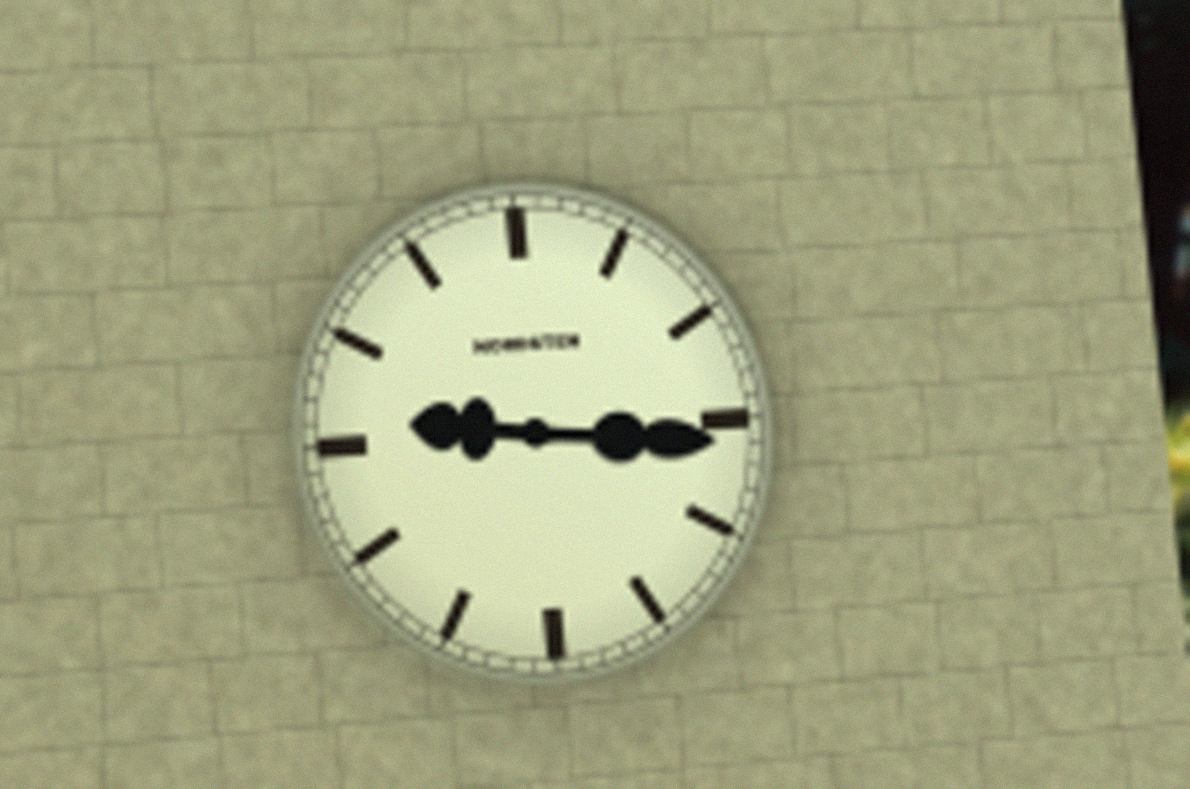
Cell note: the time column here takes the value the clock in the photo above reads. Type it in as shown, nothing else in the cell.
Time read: 9:16
